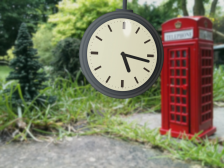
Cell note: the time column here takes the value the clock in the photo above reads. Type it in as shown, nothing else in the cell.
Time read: 5:17
